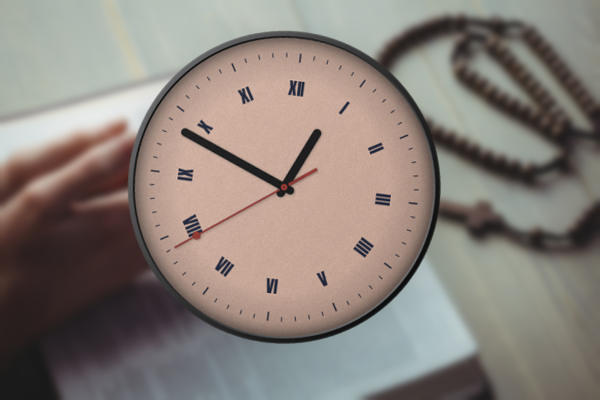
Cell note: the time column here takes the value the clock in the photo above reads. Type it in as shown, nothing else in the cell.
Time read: 12:48:39
